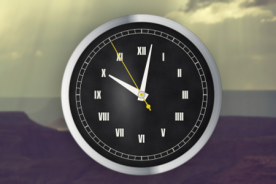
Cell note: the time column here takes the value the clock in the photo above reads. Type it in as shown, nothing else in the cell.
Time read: 10:01:55
